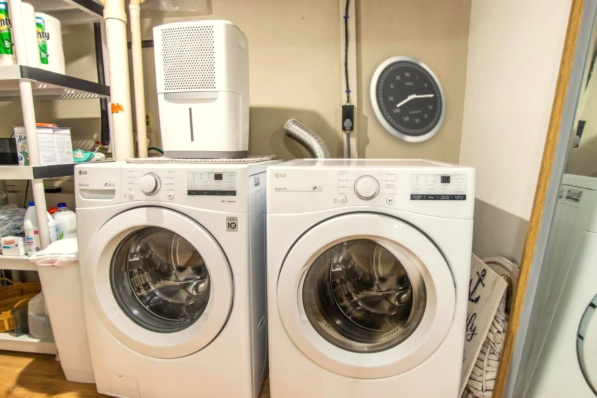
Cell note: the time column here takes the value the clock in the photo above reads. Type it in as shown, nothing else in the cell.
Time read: 8:15
